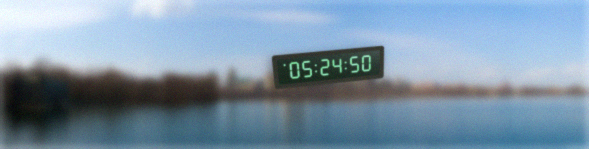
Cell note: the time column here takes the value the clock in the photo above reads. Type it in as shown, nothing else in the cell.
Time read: 5:24:50
